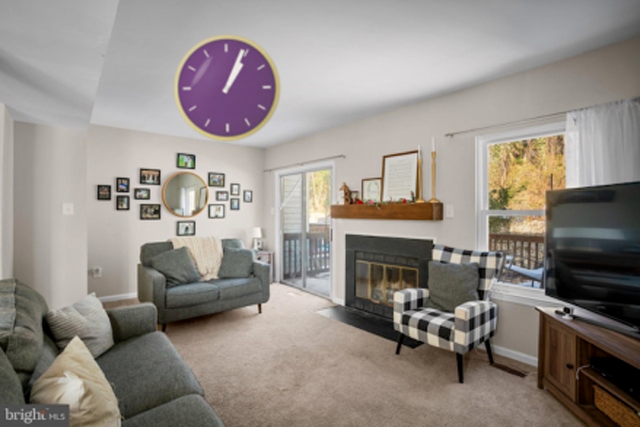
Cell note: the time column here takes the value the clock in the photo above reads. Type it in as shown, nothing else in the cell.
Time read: 1:04
